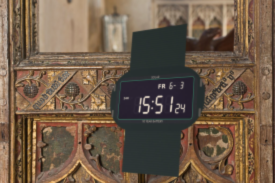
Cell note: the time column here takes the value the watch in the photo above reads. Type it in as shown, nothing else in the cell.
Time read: 15:51
